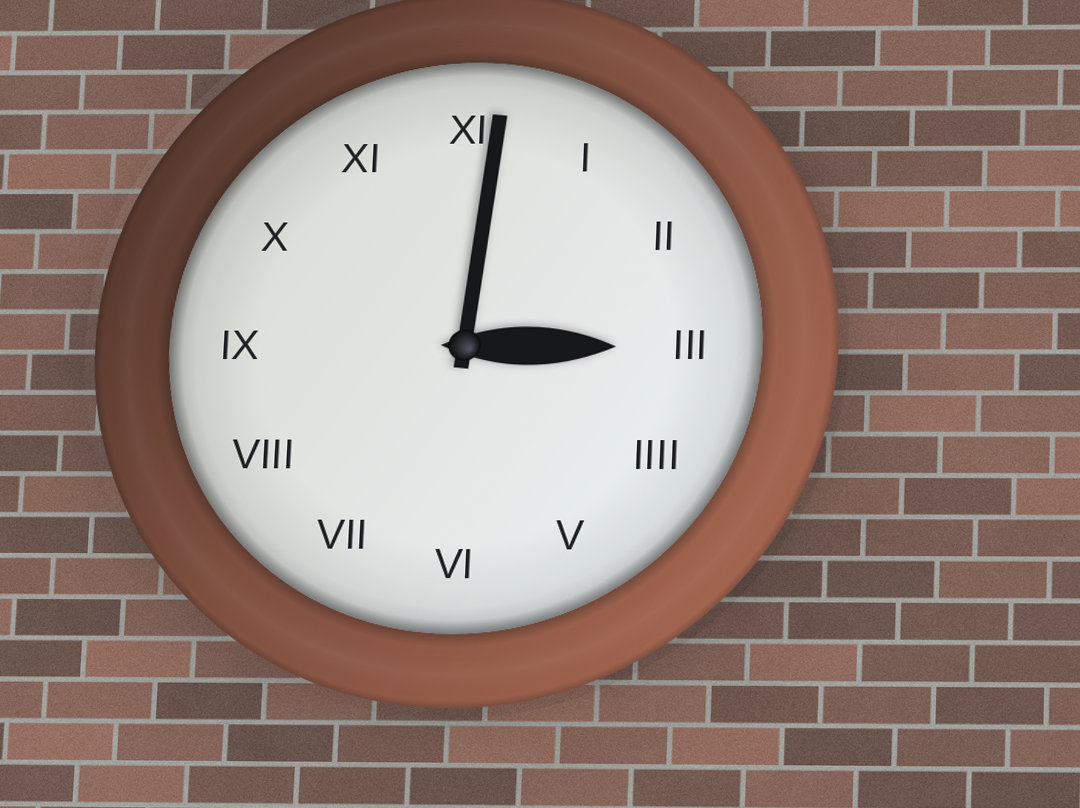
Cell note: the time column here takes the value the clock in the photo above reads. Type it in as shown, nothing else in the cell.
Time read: 3:01
